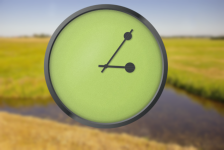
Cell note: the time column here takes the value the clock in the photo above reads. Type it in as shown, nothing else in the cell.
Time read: 3:06
